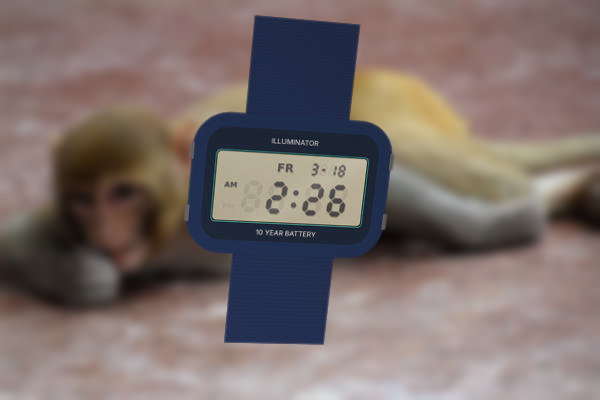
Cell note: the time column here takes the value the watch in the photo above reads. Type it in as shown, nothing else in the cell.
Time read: 2:26
